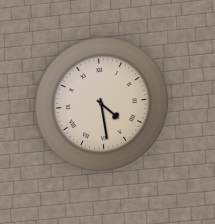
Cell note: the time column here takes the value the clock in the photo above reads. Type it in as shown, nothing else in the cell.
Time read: 4:29
